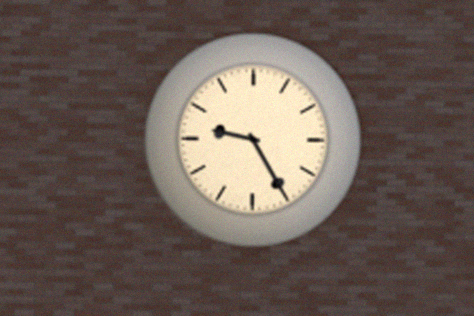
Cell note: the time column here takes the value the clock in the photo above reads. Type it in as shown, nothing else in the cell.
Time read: 9:25
